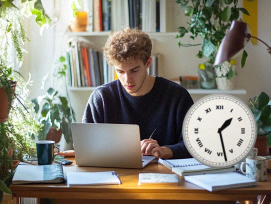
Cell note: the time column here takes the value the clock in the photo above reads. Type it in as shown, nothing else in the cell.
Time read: 1:28
